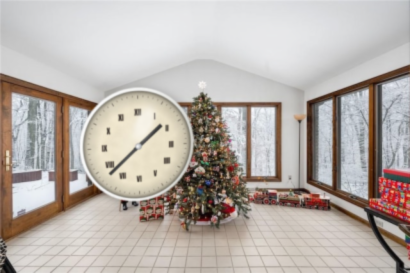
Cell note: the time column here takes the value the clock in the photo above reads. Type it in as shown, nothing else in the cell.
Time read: 1:38
